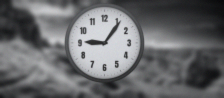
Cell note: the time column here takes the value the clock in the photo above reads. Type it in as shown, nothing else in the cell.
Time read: 9:06
